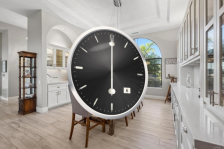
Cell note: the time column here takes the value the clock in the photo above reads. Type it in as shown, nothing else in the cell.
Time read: 6:00
